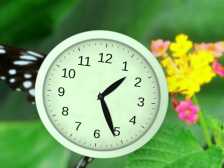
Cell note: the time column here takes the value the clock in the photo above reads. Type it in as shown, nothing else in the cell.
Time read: 1:26
